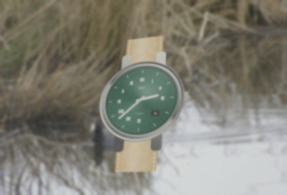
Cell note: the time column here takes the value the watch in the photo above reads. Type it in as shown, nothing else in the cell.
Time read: 2:38
